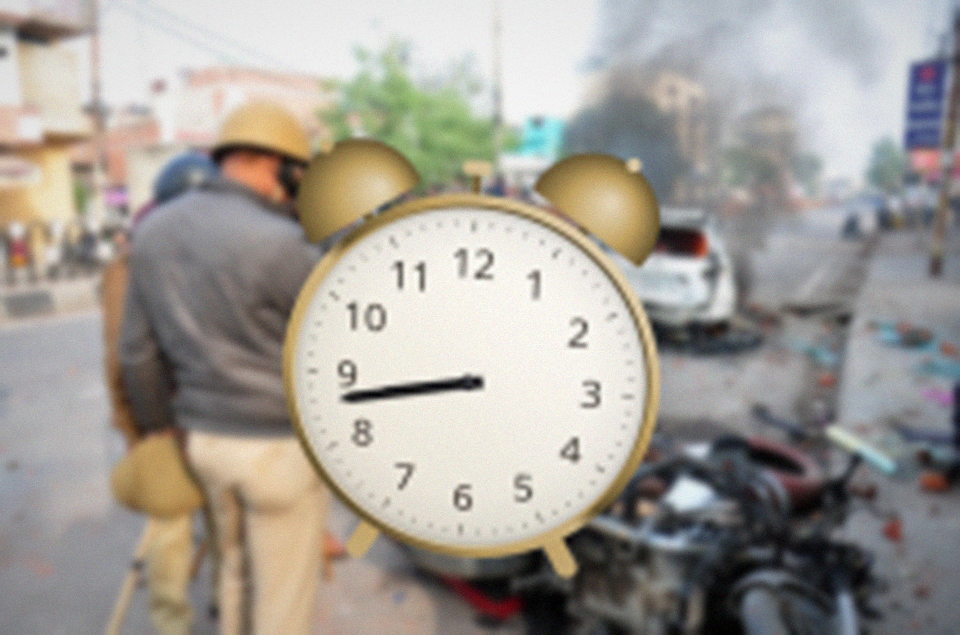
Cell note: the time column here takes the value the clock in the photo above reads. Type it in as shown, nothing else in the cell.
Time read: 8:43
